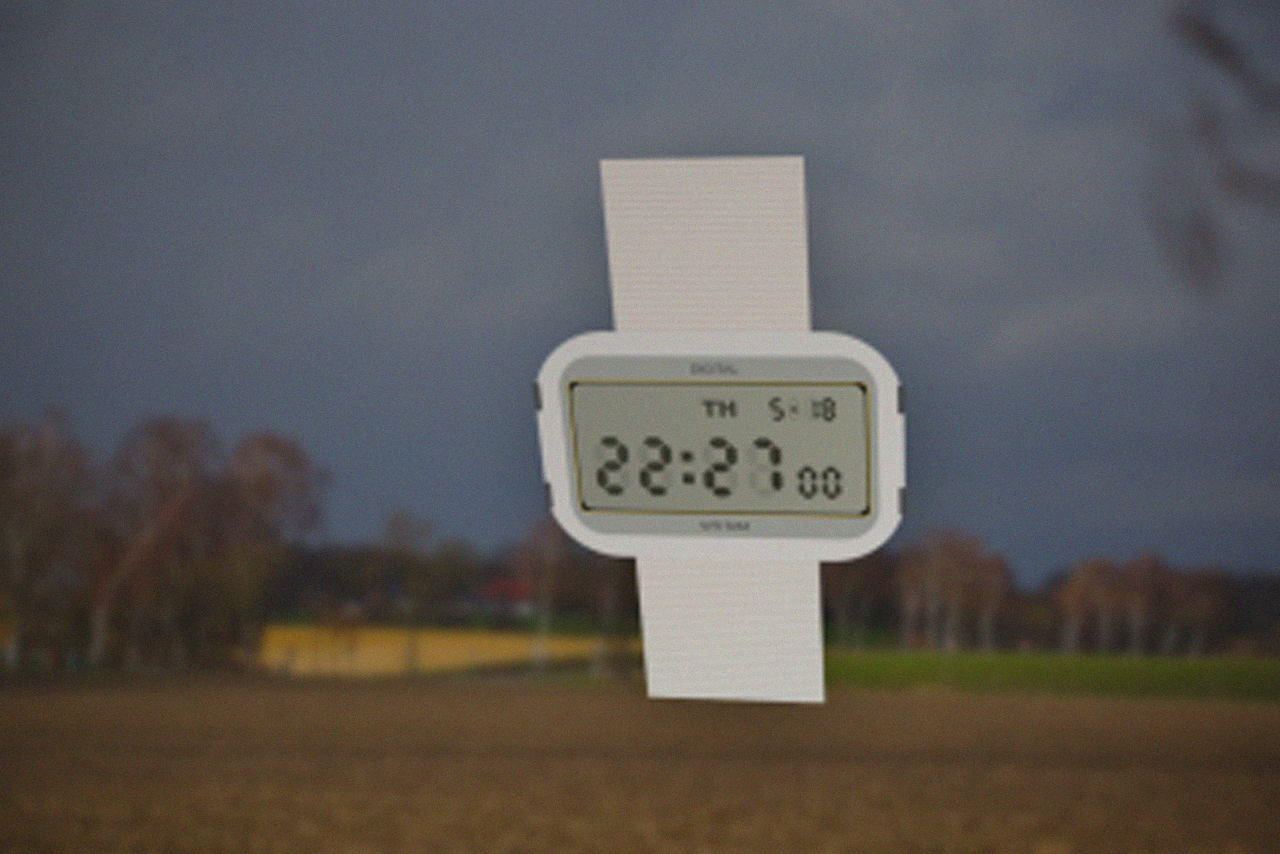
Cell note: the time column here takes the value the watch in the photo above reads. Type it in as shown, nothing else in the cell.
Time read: 22:27:00
